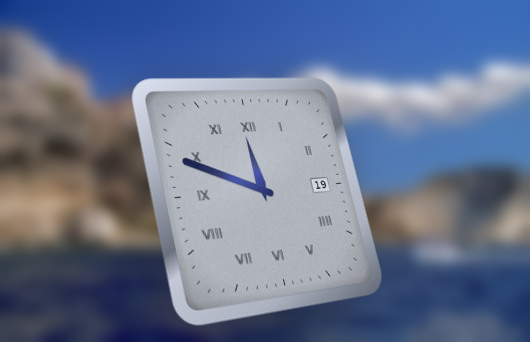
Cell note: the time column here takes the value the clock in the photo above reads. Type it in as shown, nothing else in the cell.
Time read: 11:49
